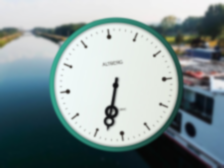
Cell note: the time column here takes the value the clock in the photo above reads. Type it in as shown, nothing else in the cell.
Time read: 6:33
